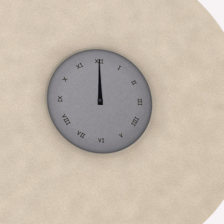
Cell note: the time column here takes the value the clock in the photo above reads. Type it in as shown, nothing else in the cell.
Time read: 12:00
